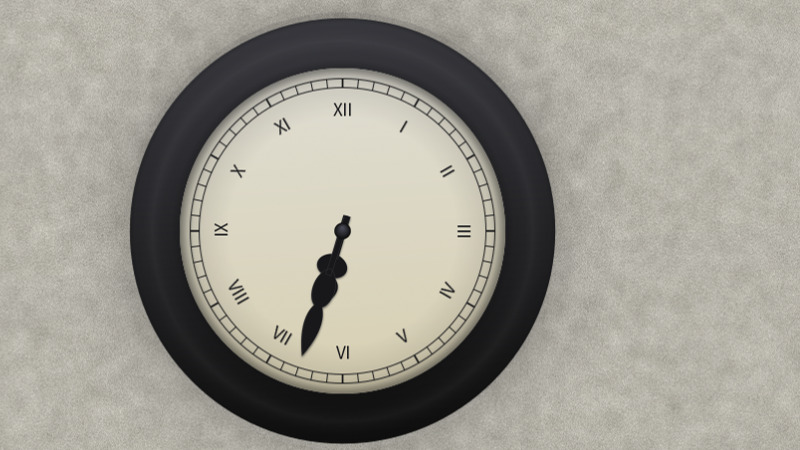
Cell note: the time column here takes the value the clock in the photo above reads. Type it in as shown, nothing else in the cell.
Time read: 6:33
